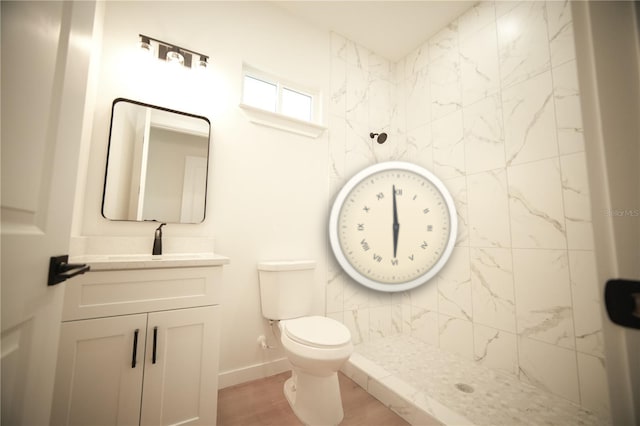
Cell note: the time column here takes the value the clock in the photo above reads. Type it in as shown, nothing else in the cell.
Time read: 5:59
